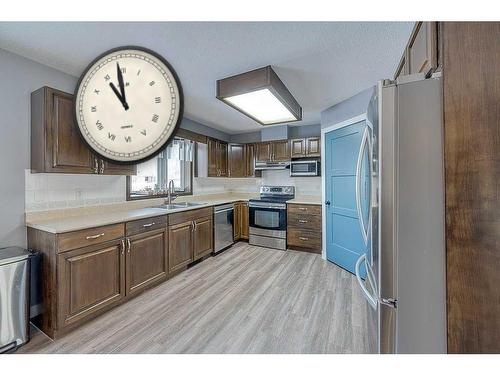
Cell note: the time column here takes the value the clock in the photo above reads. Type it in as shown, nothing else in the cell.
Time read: 10:59
